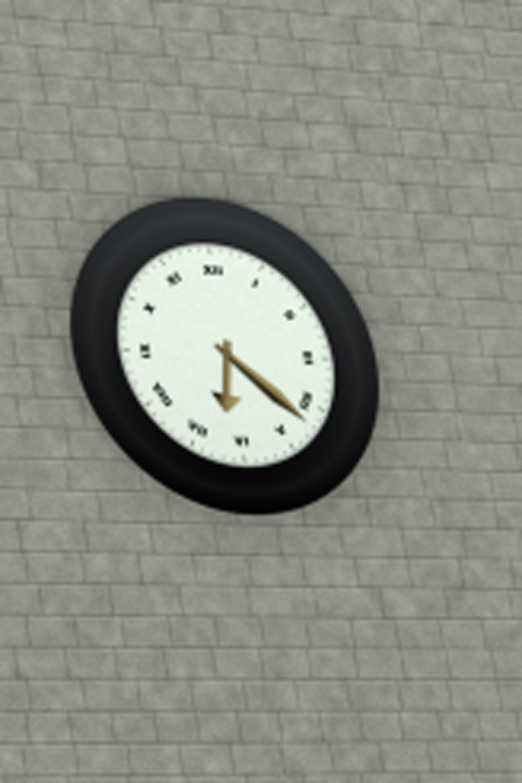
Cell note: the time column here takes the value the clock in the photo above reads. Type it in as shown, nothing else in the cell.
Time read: 6:22
